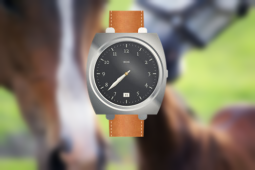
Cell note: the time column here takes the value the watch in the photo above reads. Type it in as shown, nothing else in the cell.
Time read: 7:38
